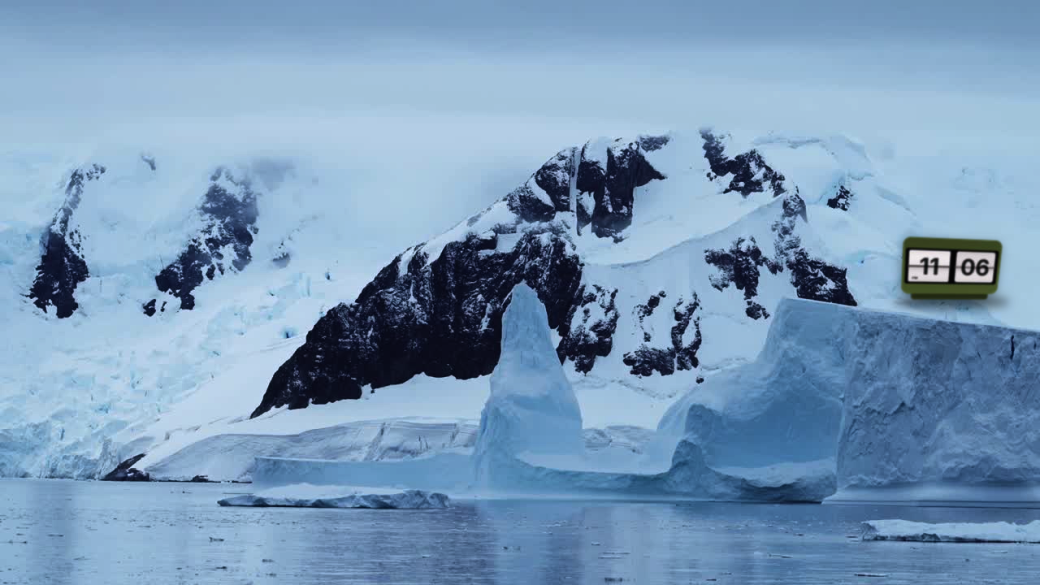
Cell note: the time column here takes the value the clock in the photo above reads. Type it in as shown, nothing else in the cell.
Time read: 11:06
